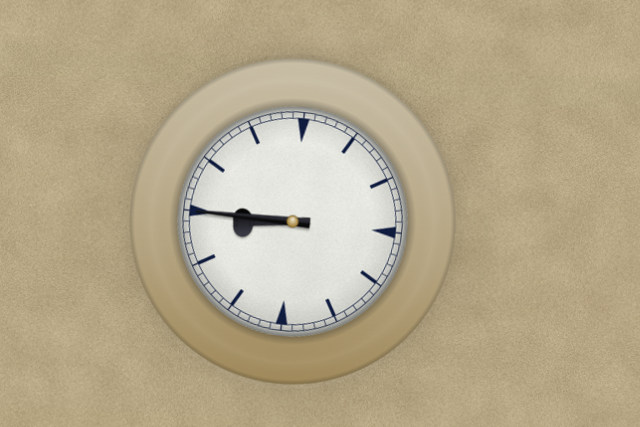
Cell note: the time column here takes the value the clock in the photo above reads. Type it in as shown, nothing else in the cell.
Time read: 8:45
